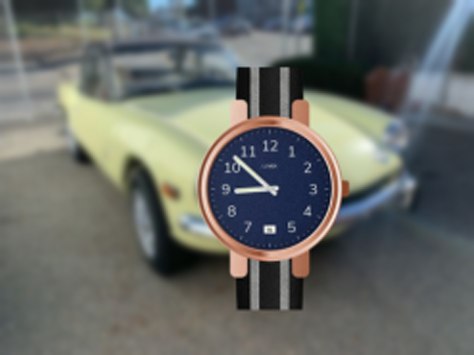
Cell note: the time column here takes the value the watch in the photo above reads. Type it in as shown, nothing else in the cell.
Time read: 8:52
